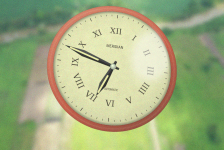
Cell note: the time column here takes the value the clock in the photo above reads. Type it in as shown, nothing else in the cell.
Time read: 6:48
